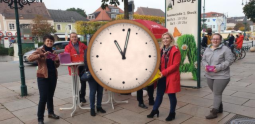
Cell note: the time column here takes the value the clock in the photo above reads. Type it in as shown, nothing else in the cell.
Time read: 11:02
